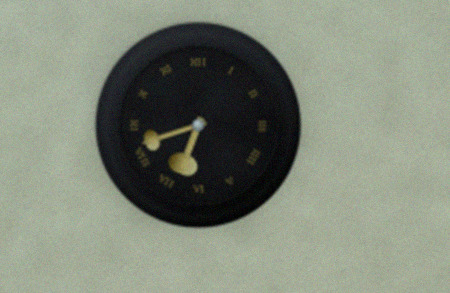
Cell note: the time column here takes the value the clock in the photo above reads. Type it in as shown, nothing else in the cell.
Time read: 6:42
